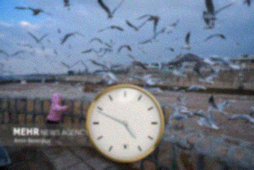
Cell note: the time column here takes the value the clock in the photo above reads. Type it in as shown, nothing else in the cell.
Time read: 4:49
